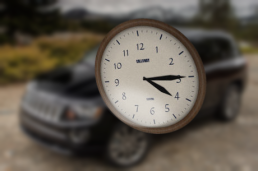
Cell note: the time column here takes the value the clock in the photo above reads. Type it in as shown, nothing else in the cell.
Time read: 4:15
